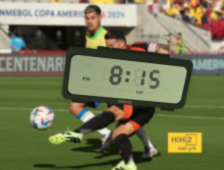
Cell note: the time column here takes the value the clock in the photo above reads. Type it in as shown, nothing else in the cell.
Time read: 8:15
